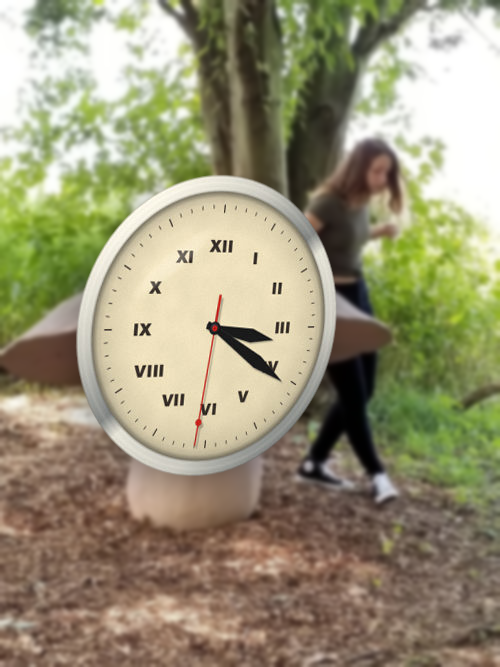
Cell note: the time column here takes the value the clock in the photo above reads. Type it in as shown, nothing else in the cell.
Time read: 3:20:31
